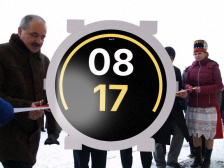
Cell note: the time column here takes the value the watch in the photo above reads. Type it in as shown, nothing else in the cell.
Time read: 8:17
